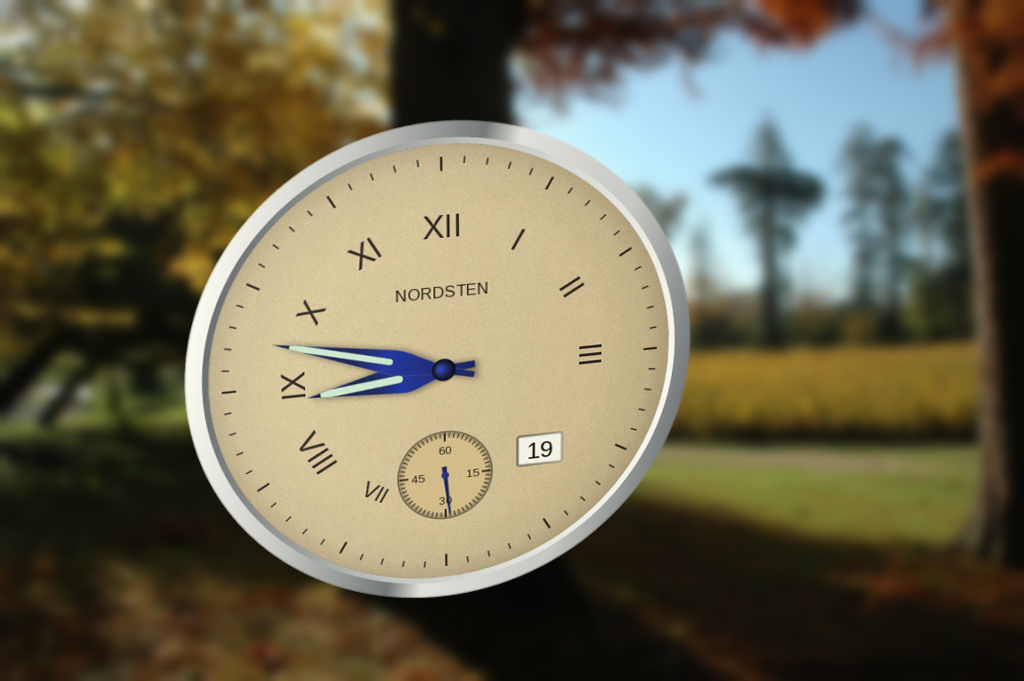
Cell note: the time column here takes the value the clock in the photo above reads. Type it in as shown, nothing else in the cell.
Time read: 8:47:29
